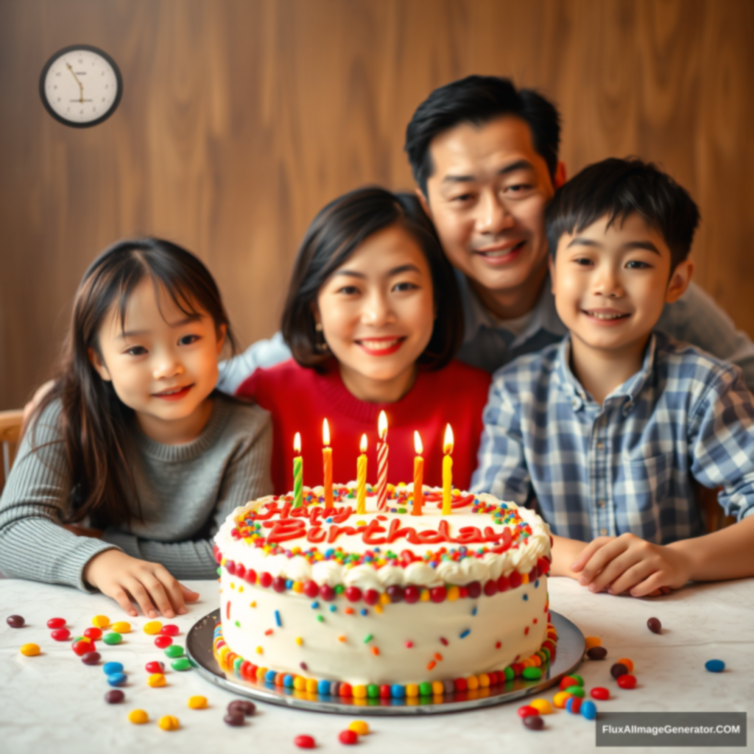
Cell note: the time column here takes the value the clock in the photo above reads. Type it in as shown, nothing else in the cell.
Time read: 5:55
